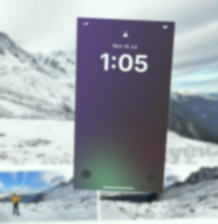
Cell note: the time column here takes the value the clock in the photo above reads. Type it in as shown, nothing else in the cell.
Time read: 1:05
